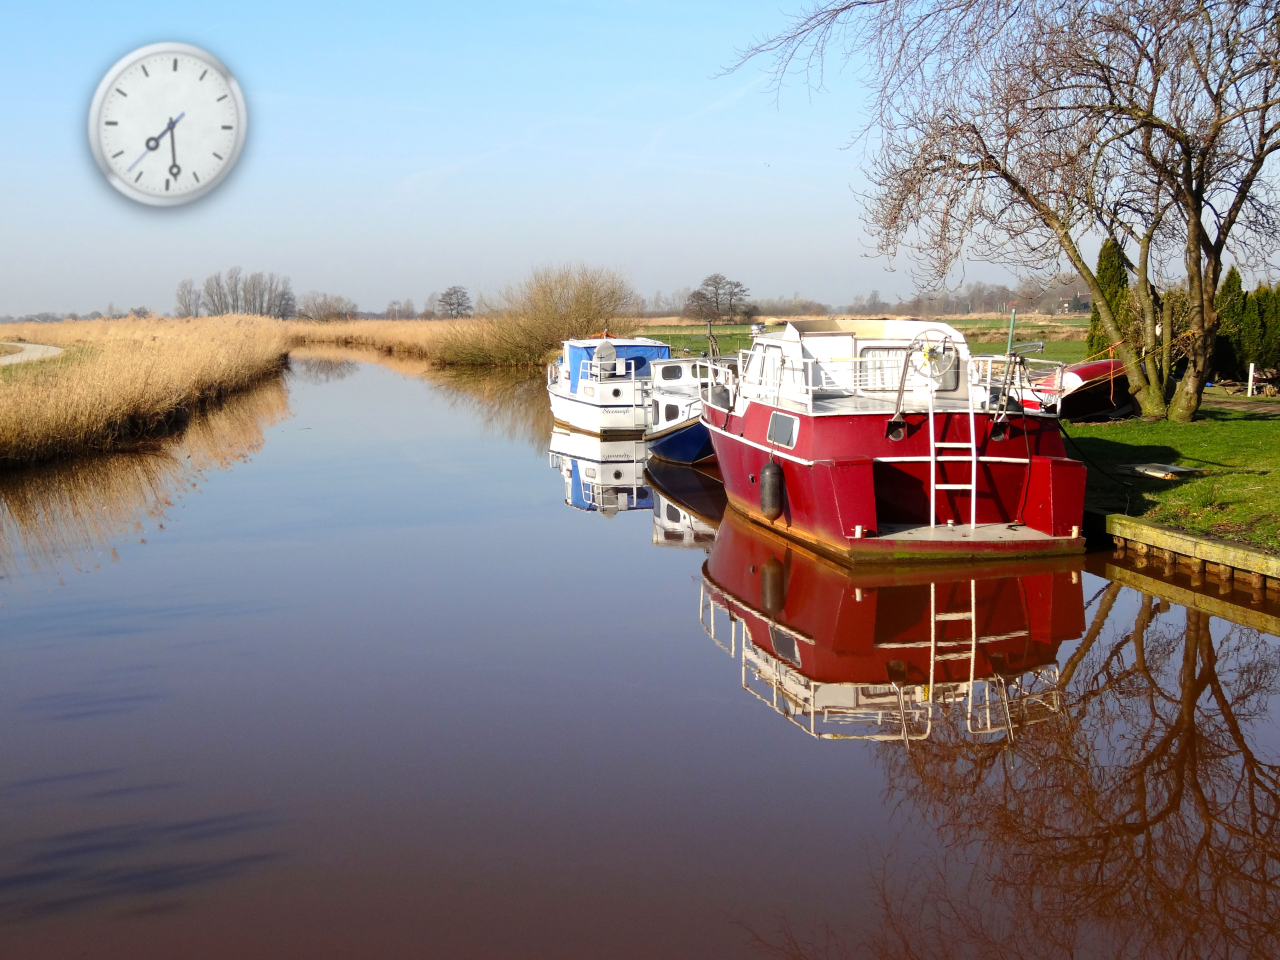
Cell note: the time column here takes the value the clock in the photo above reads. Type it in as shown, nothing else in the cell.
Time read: 7:28:37
